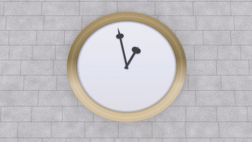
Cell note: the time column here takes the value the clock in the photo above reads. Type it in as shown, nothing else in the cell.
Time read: 12:58
